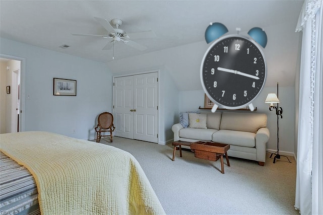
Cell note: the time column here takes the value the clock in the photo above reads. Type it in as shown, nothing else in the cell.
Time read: 9:17
